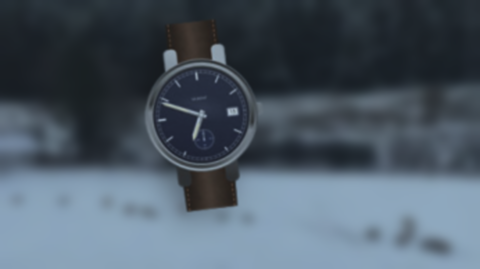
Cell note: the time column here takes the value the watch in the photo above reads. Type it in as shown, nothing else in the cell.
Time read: 6:49
